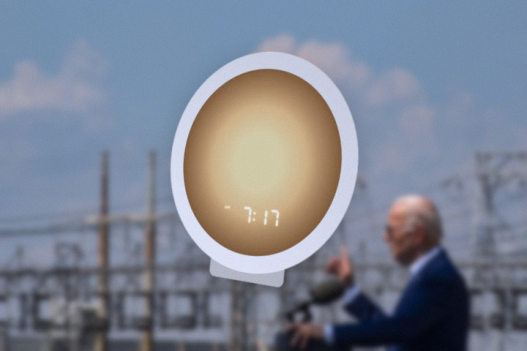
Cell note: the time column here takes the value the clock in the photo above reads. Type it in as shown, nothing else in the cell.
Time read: 7:17
